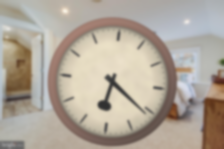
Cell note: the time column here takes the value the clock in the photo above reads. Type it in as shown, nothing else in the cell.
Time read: 6:21
